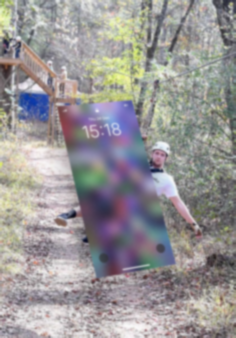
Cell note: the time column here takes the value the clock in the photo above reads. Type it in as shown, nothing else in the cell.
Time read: 15:18
